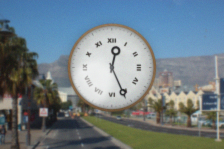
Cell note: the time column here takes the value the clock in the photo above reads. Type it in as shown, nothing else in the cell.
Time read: 12:26
